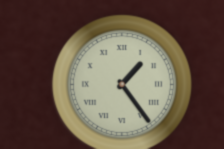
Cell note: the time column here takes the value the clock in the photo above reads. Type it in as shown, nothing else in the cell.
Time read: 1:24
